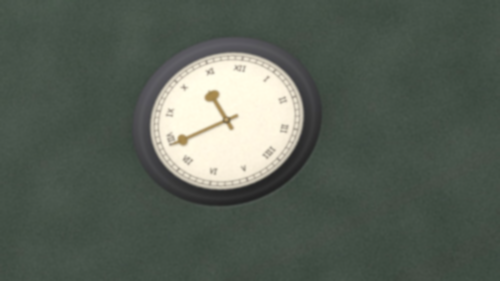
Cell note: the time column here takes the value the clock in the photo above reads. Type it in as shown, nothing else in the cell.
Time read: 10:39
